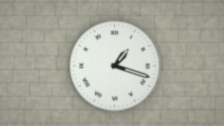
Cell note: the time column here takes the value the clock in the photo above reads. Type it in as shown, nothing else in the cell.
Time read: 1:18
